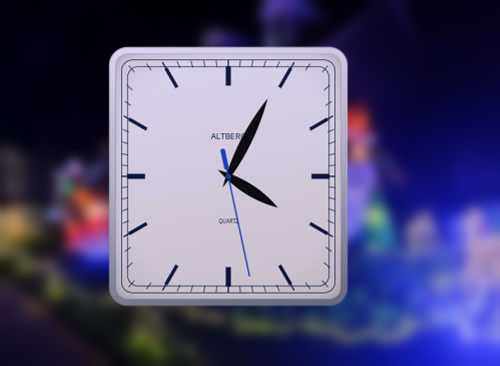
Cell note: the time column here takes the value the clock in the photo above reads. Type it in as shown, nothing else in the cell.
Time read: 4:04:28
